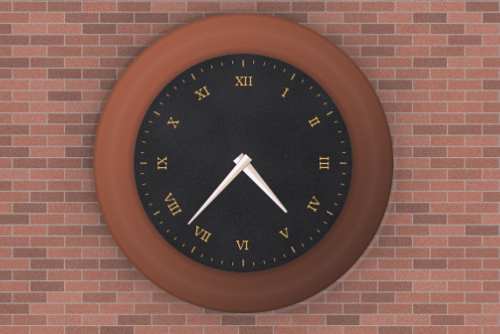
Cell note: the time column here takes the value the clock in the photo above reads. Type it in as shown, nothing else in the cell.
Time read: 4:37
